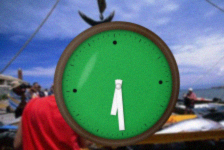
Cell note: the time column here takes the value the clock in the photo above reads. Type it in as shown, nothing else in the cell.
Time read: 6:30
